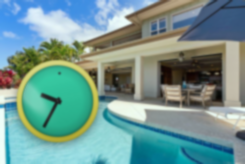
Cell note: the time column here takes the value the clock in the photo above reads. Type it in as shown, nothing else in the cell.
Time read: 9:34
